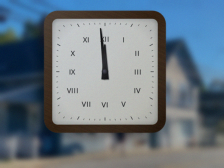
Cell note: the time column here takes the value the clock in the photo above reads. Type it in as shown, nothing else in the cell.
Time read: 11:59
